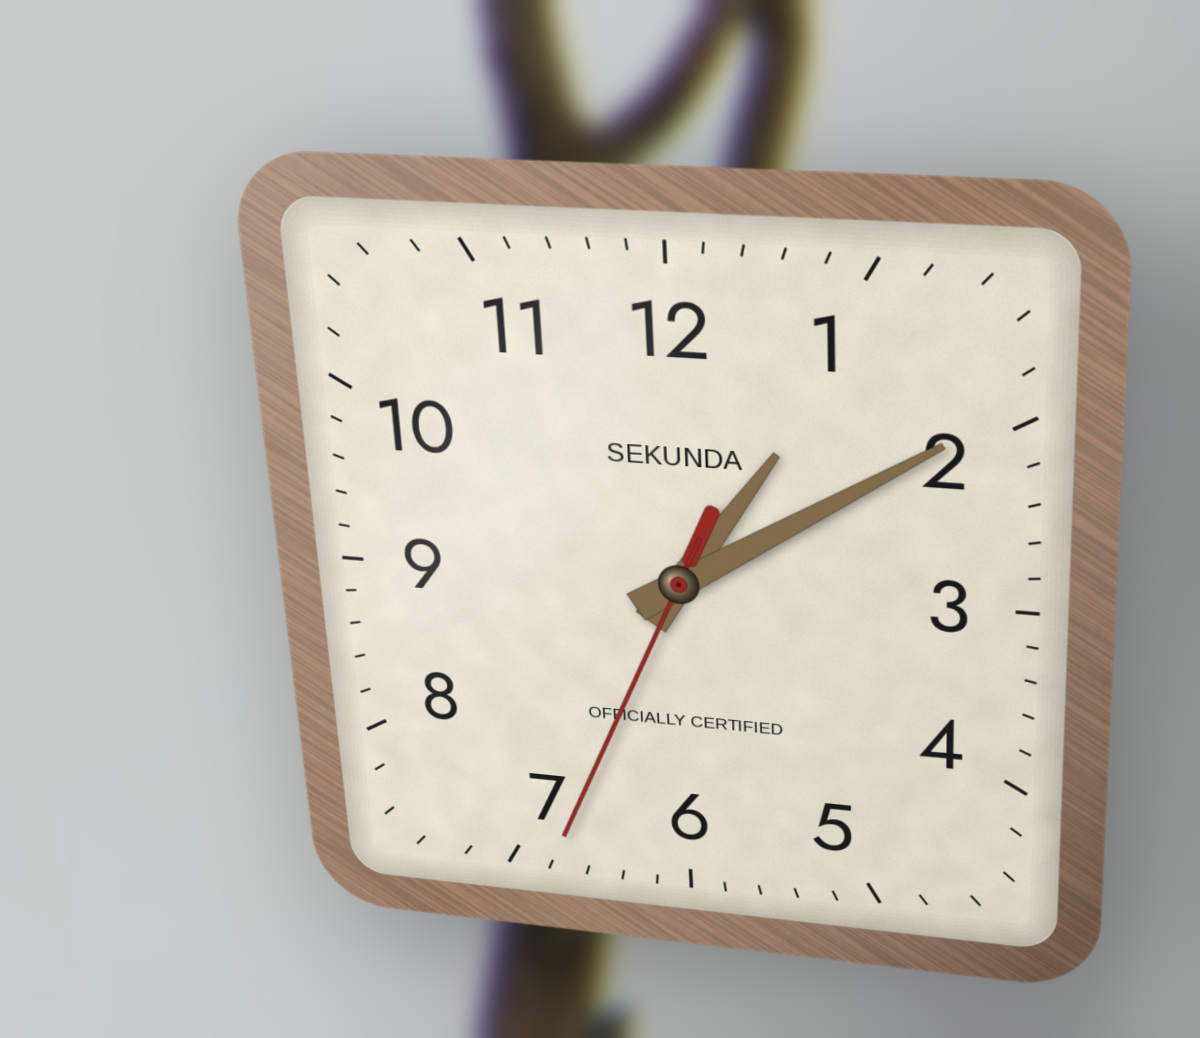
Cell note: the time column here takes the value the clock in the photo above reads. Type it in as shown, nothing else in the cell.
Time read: 1:09:34
